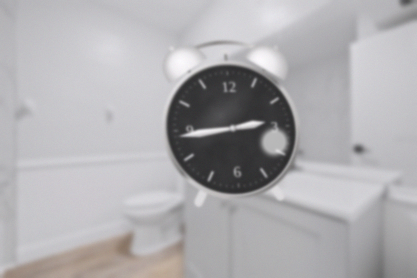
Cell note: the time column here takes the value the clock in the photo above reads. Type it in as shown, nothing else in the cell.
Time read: 2:44
